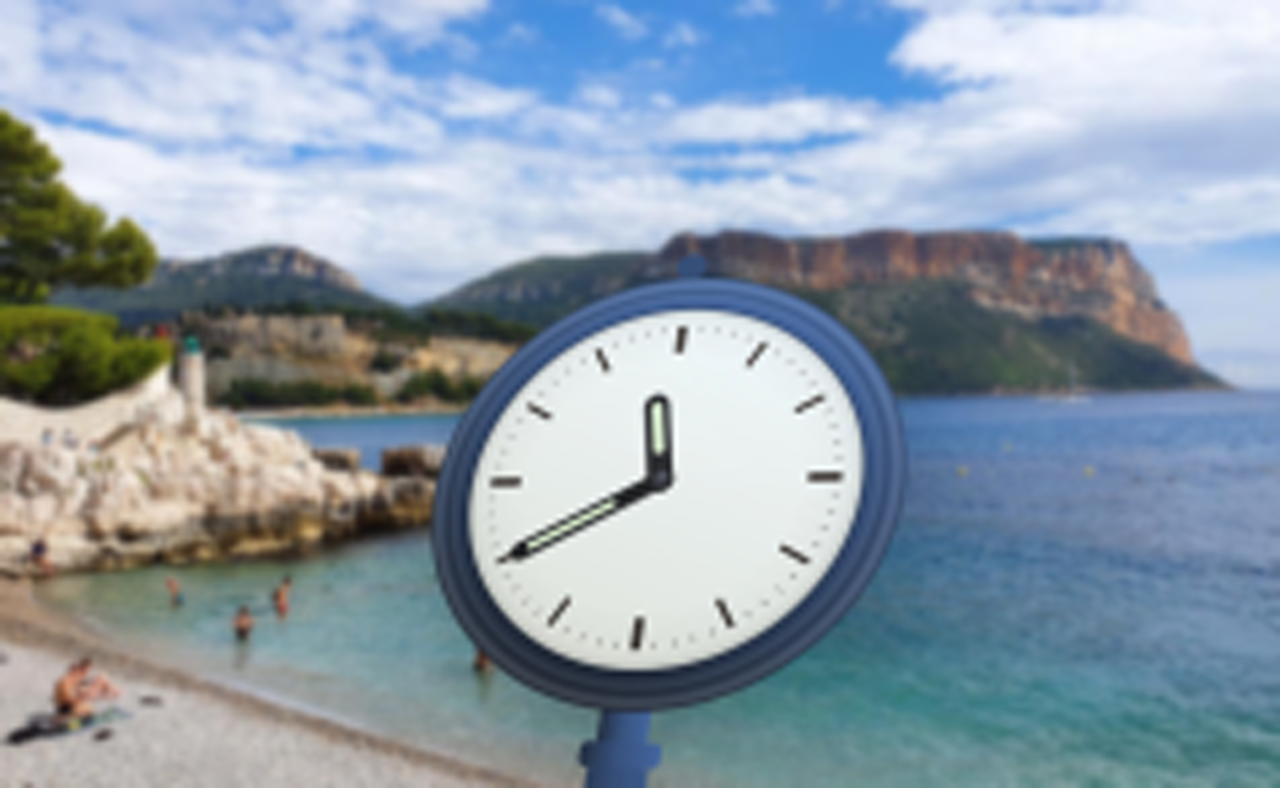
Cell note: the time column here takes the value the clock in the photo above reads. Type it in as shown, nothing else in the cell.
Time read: 11:40
